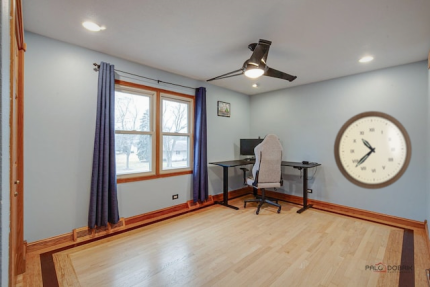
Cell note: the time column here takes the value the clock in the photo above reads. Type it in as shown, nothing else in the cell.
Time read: 10:38
